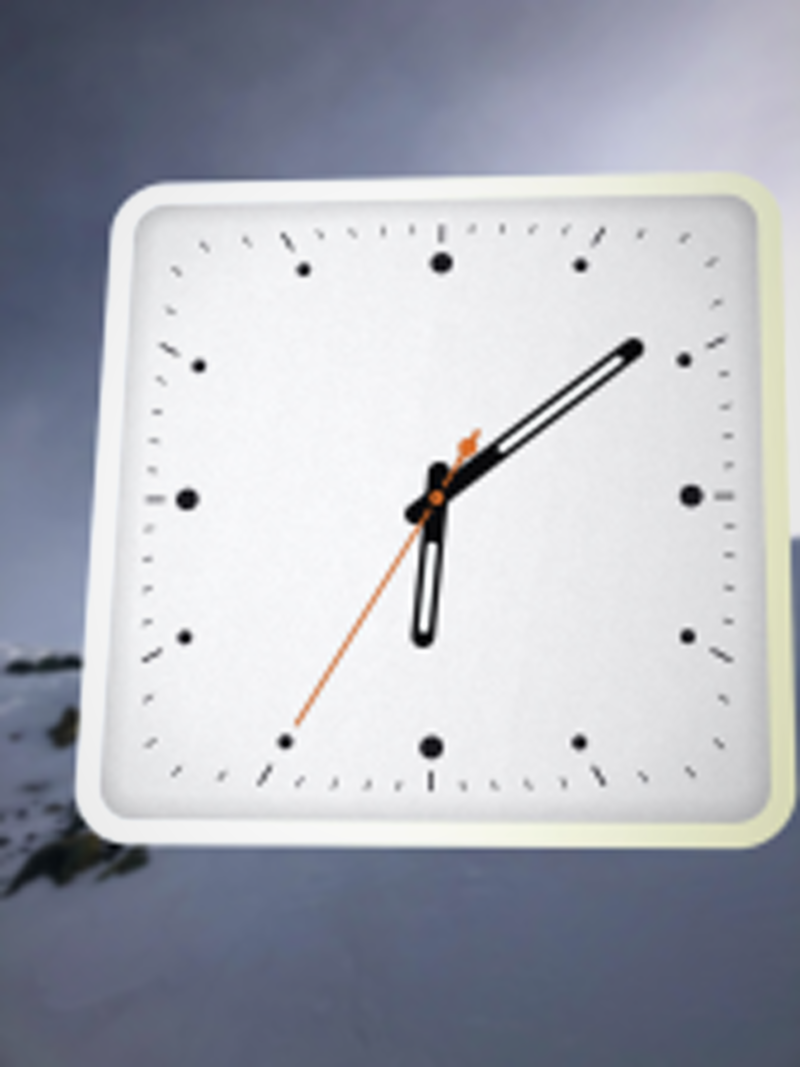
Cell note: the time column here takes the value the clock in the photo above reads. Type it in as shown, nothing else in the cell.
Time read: 6:08:35
